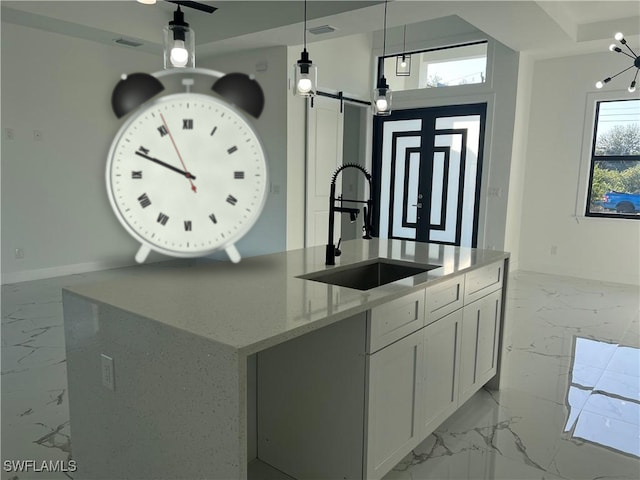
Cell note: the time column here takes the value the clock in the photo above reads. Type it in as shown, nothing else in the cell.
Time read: 9:48:56
